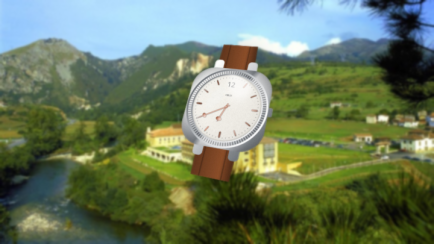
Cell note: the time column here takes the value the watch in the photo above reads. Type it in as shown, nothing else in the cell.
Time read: 6:40
